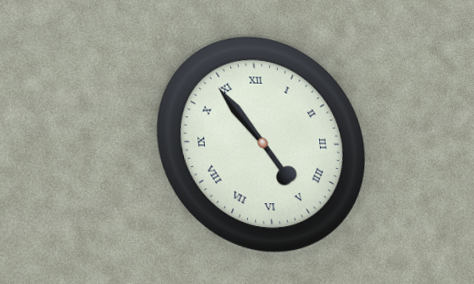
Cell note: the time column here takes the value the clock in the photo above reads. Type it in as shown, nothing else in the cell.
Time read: 4:54
